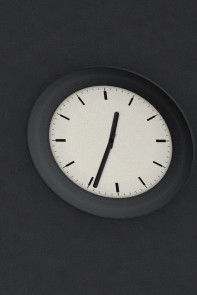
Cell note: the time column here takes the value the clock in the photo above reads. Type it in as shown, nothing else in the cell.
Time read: 12:34
